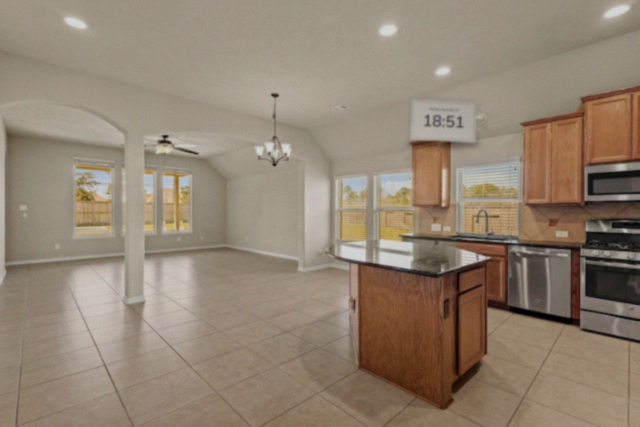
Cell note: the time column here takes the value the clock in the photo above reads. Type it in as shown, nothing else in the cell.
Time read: 18:51
